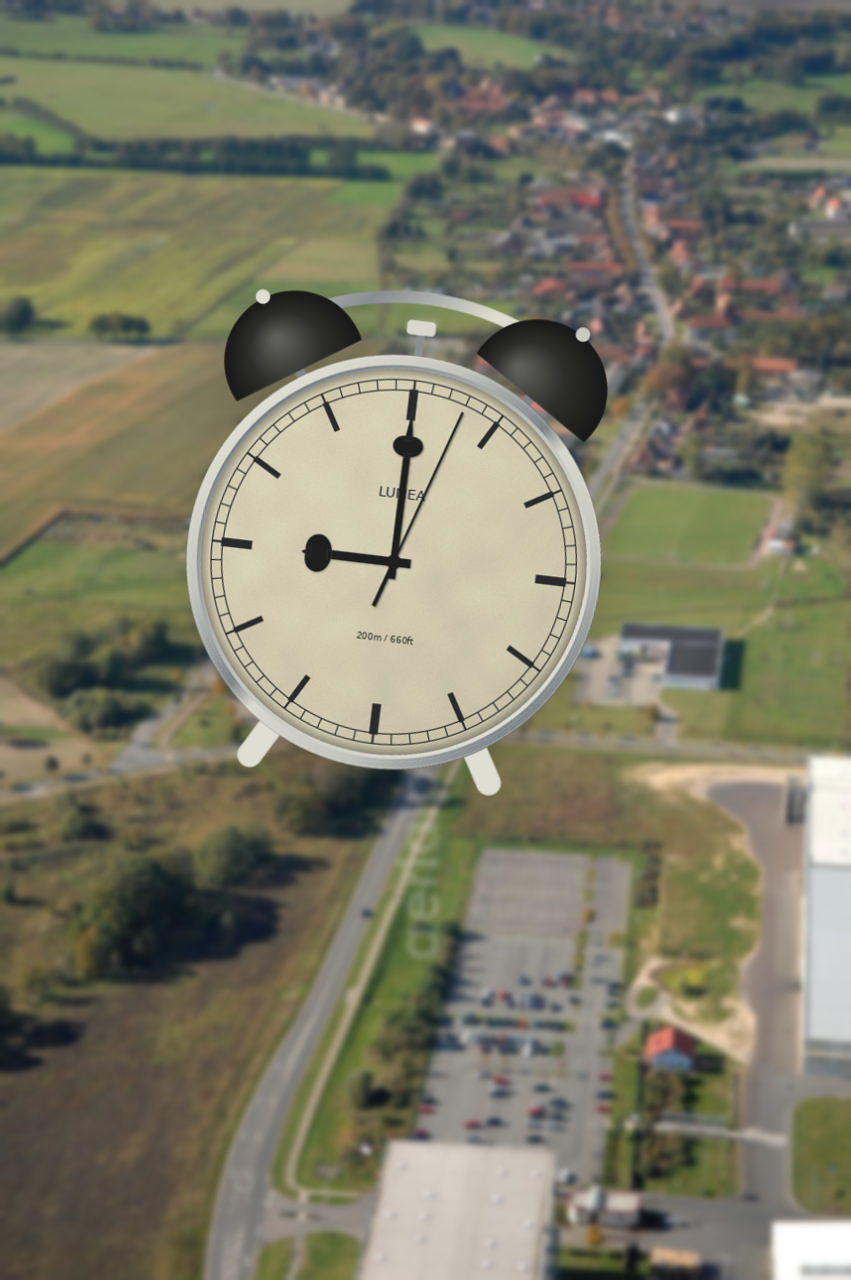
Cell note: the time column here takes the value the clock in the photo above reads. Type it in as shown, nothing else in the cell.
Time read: 9:00:03
